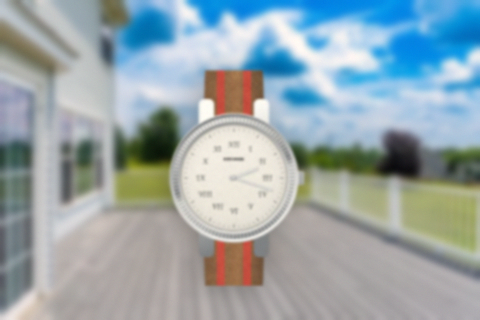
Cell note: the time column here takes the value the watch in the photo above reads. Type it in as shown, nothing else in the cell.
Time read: 2:18
